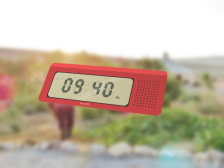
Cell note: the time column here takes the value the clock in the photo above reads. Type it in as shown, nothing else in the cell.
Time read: 9:40
